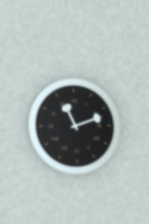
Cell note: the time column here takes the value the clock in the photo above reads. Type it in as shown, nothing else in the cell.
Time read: 11:12
